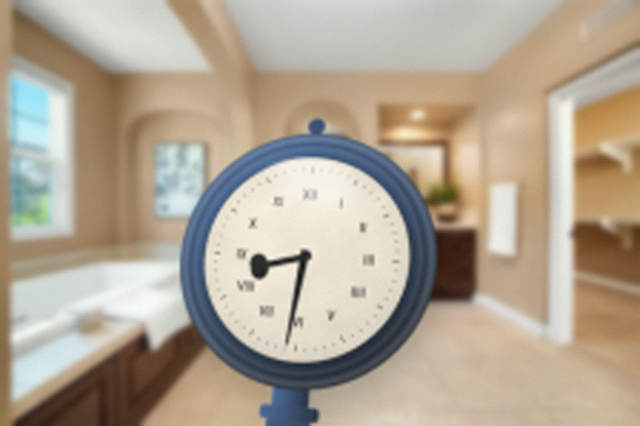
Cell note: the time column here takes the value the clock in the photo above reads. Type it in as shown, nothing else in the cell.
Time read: 8:31
